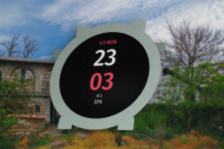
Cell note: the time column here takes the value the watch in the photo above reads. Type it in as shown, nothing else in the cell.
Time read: 23:03
